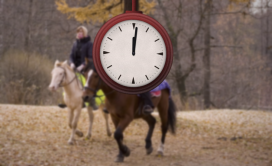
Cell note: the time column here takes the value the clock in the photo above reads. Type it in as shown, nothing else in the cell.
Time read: 12:01
